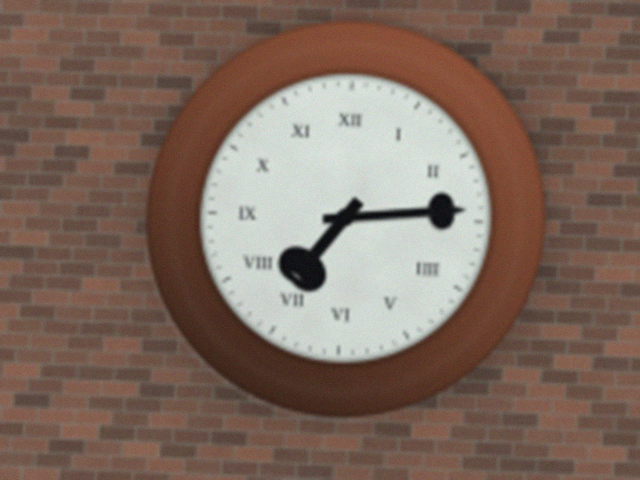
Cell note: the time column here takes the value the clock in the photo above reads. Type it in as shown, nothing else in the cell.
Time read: 7:14
